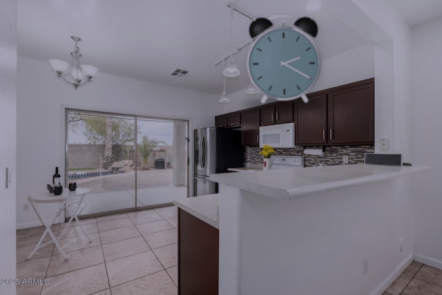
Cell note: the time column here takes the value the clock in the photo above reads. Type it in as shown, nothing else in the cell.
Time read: 2:20
